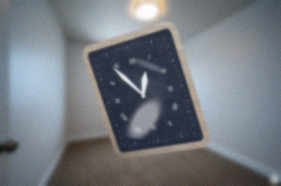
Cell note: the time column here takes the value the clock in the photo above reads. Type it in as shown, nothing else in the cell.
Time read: 12:54
